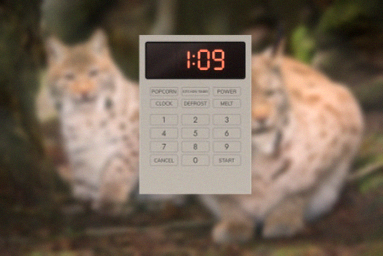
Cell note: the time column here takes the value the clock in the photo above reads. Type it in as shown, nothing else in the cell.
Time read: 1:09
